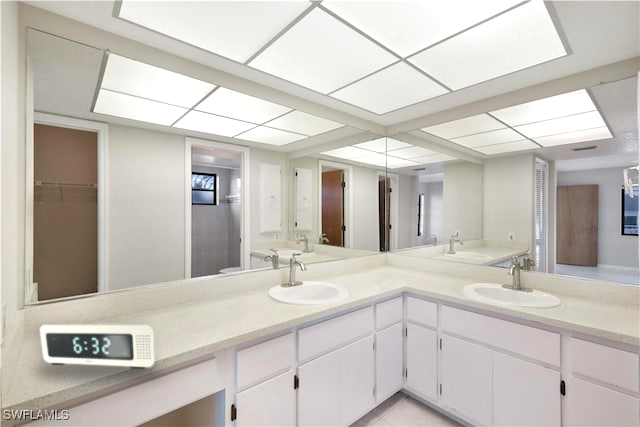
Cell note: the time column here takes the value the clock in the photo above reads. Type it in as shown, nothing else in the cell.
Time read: 6:32
